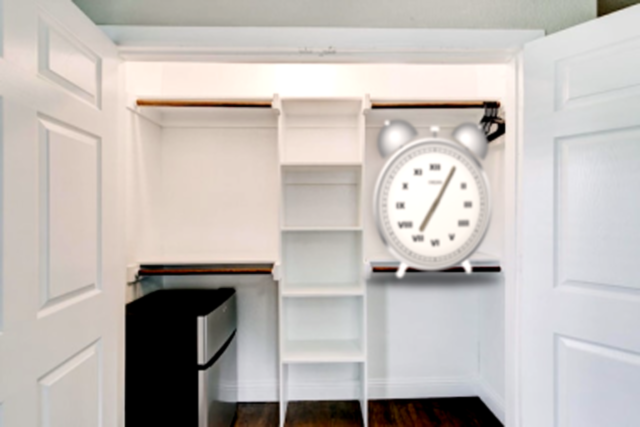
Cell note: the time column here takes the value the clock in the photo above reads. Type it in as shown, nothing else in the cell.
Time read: 7:05
